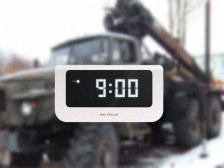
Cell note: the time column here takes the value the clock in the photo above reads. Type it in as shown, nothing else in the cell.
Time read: 9:00
